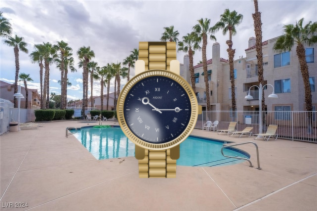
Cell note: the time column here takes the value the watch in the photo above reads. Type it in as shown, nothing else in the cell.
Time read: 10:15
